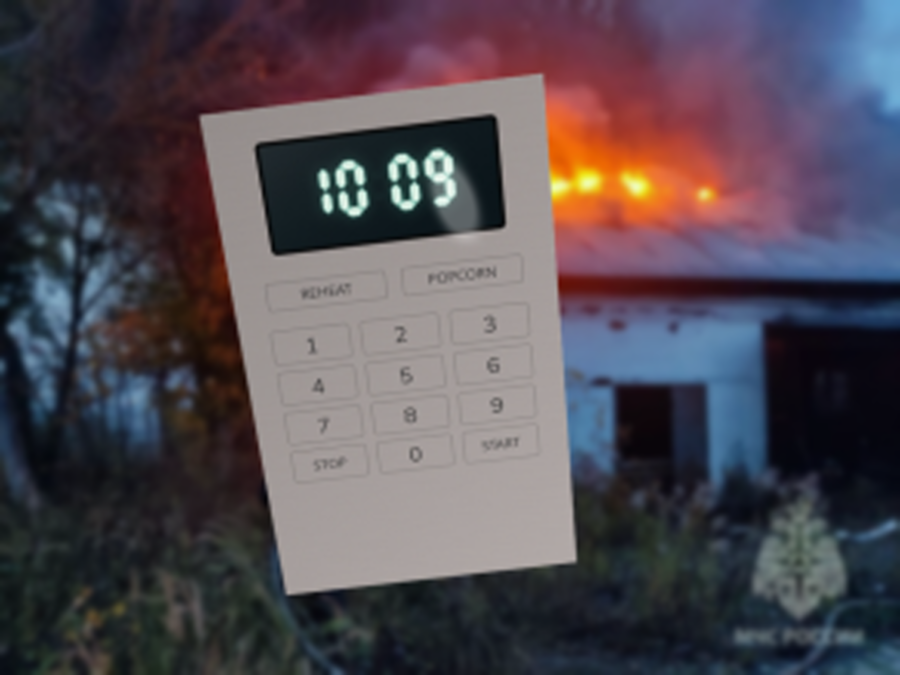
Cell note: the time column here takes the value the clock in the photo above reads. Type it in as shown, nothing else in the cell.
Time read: 10:09
